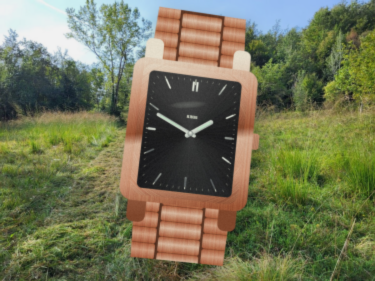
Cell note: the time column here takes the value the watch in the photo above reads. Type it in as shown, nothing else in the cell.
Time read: 1:49
